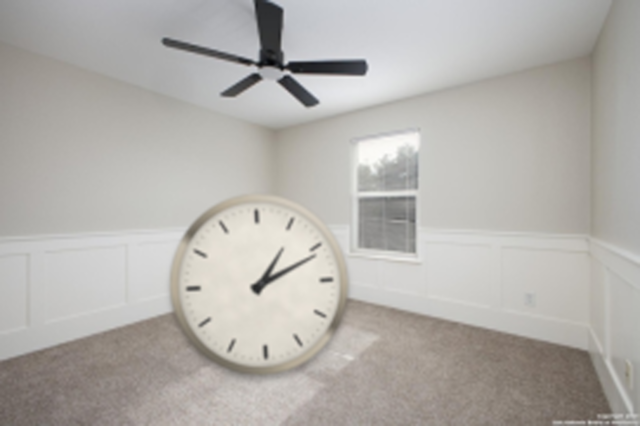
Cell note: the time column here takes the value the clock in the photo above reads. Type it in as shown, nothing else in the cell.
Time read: 1:11
